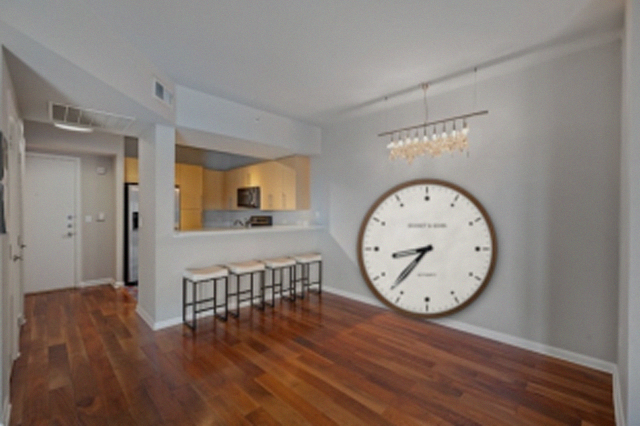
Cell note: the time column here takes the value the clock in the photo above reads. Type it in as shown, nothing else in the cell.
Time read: 8:37
